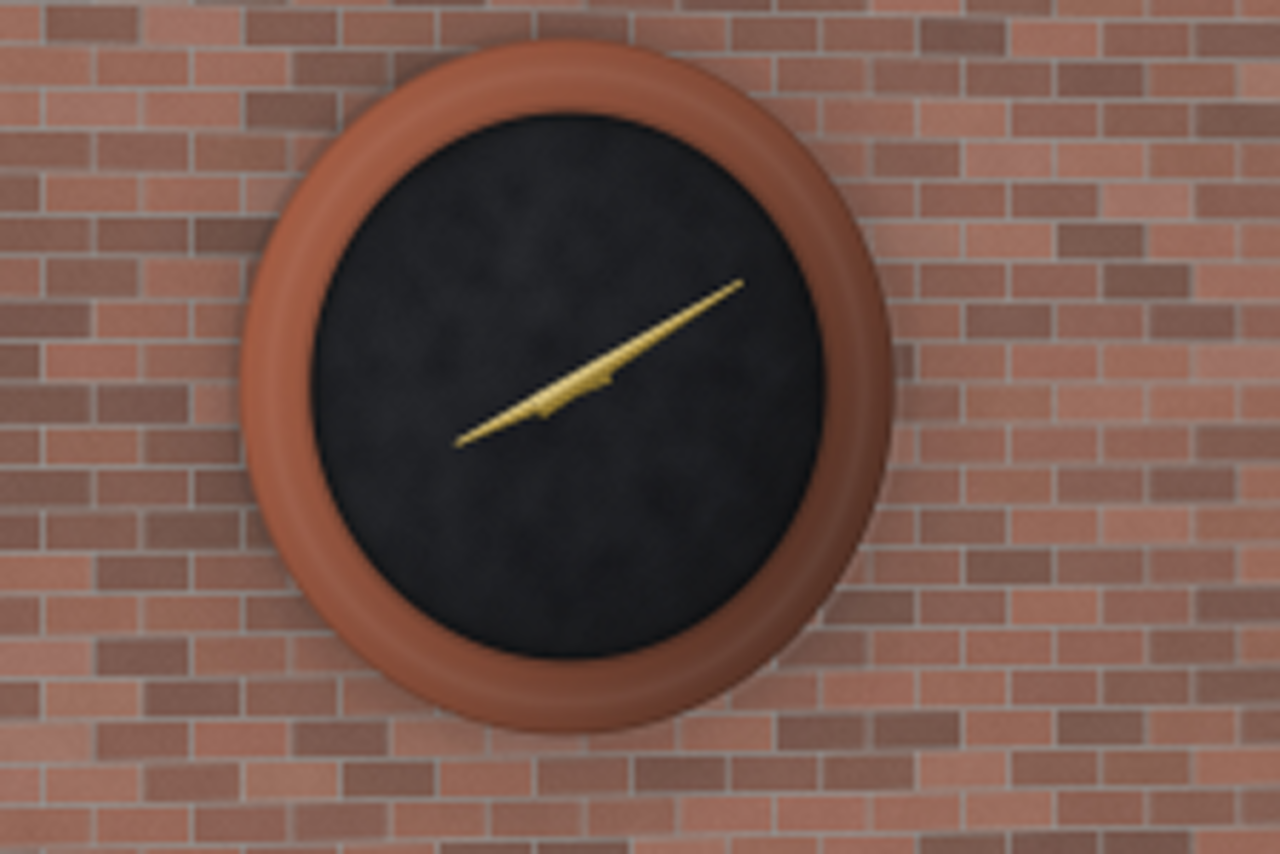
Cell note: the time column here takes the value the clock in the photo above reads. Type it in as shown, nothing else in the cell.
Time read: 8:10
